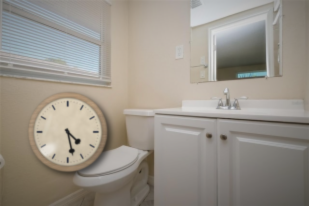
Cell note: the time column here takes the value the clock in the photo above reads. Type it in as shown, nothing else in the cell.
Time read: 4:28
